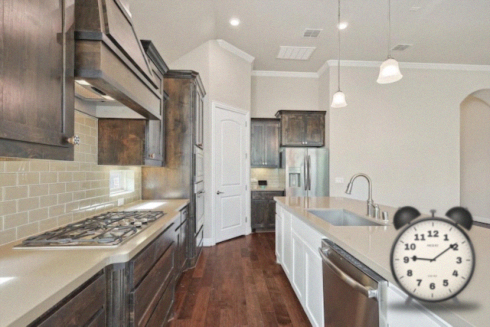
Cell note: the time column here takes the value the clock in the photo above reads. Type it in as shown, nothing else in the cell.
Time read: 9:09
